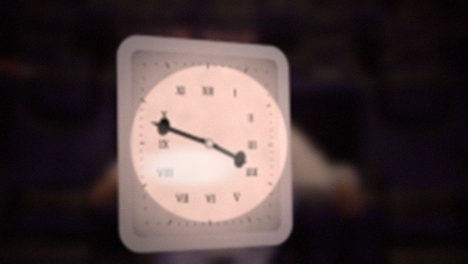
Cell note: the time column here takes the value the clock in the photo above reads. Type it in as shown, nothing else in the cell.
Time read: 3:48
